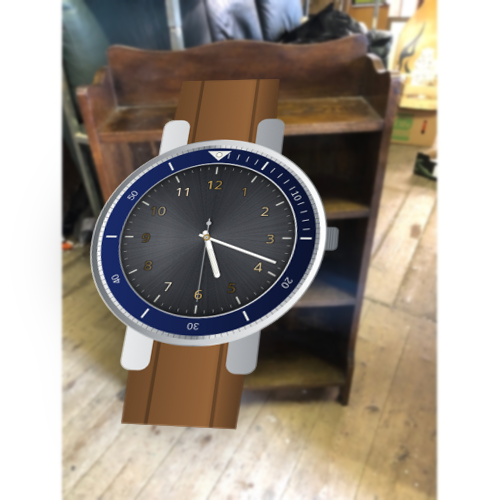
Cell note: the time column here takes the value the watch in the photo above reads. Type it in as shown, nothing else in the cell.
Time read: 5:18:30
